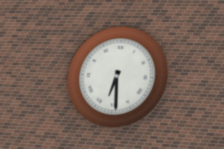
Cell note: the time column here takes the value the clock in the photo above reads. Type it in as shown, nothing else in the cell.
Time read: 6:29
